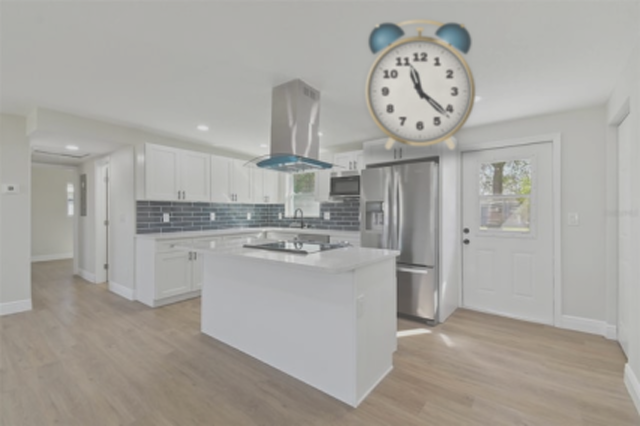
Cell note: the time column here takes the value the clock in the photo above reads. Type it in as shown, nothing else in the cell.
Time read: 11:22
